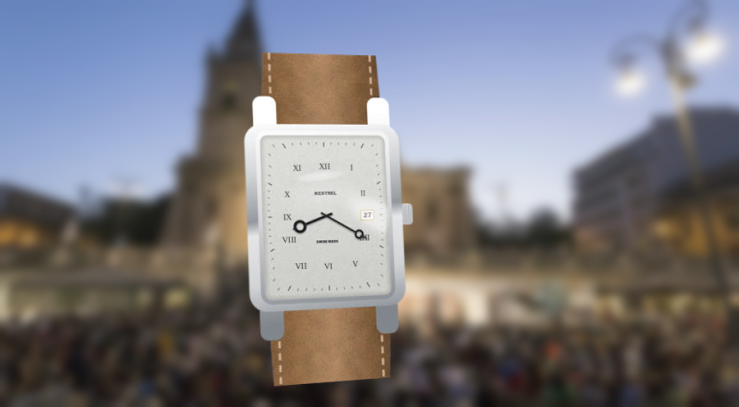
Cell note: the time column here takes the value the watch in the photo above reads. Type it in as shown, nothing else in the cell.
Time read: 8:20
